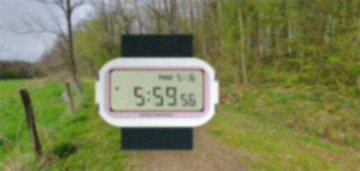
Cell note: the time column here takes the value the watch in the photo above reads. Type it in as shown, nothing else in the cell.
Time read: 5:59:56
